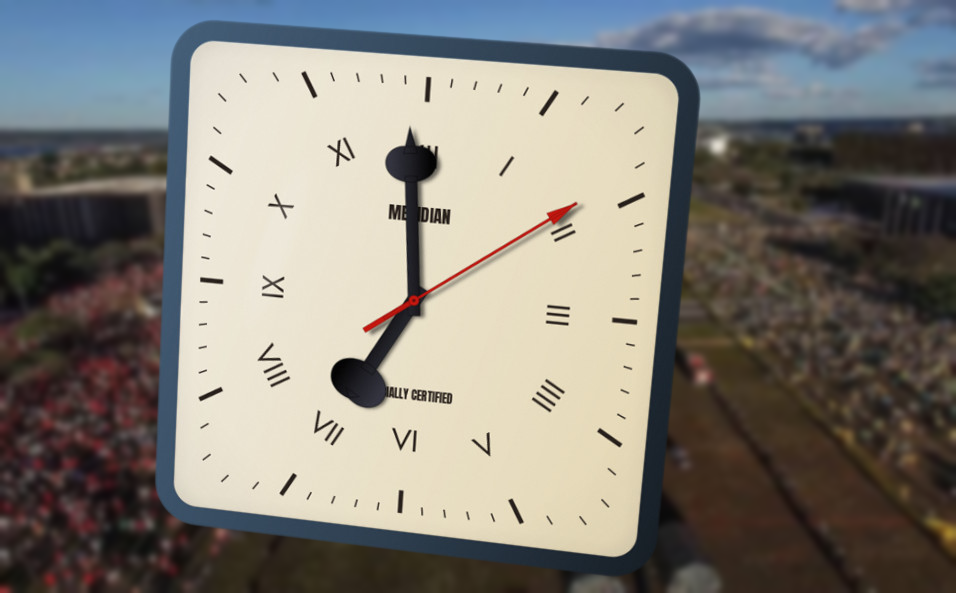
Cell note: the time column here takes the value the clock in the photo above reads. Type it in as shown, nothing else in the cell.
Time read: 6:59:09
